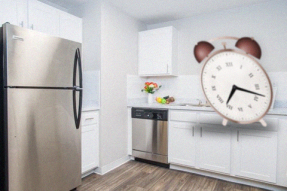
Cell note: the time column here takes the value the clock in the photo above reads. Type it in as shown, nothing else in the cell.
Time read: 7:18
